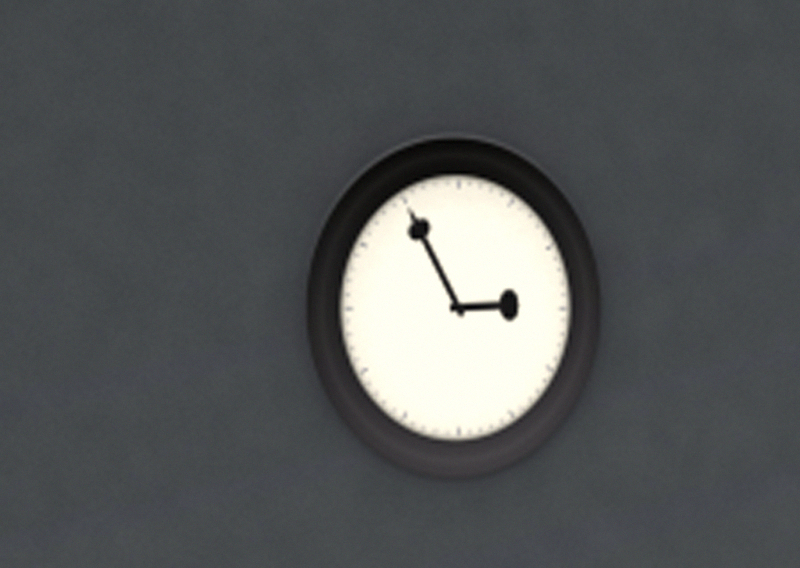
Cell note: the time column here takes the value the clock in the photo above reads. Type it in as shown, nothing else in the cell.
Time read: 2:55
